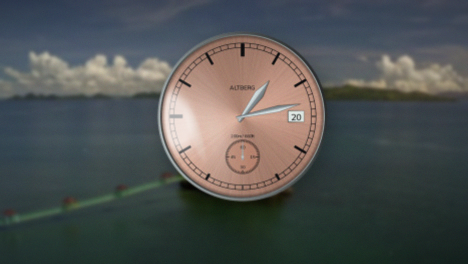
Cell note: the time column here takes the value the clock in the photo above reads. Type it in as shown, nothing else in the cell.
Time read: 1:13
